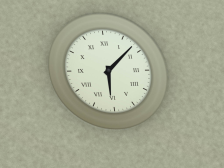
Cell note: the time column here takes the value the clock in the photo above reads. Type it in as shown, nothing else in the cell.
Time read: 6:08
